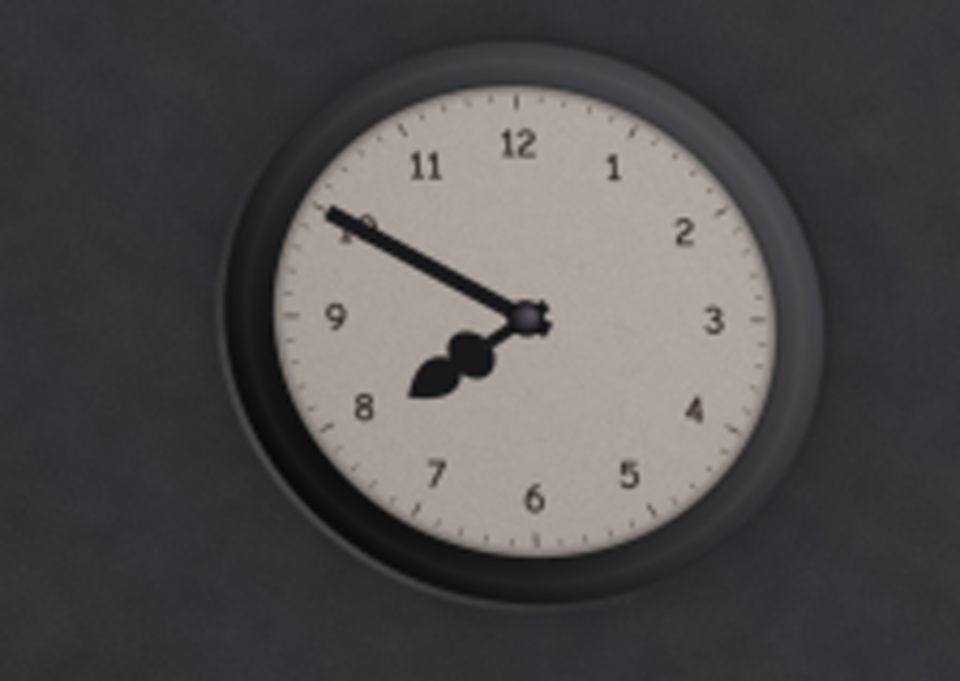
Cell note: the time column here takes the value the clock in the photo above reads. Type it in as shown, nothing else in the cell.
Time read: 7:50
